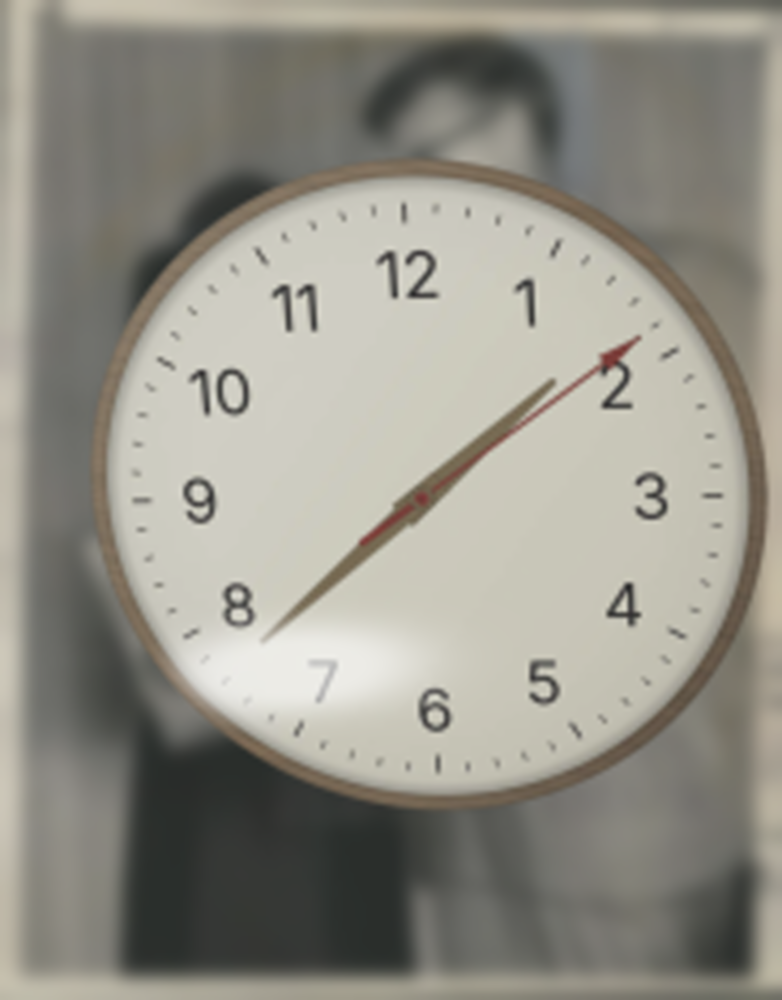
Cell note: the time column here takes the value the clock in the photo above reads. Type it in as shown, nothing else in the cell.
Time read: 1:38:09
